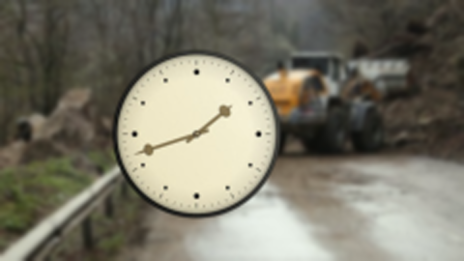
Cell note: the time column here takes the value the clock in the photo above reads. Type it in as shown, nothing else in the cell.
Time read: 1:42
